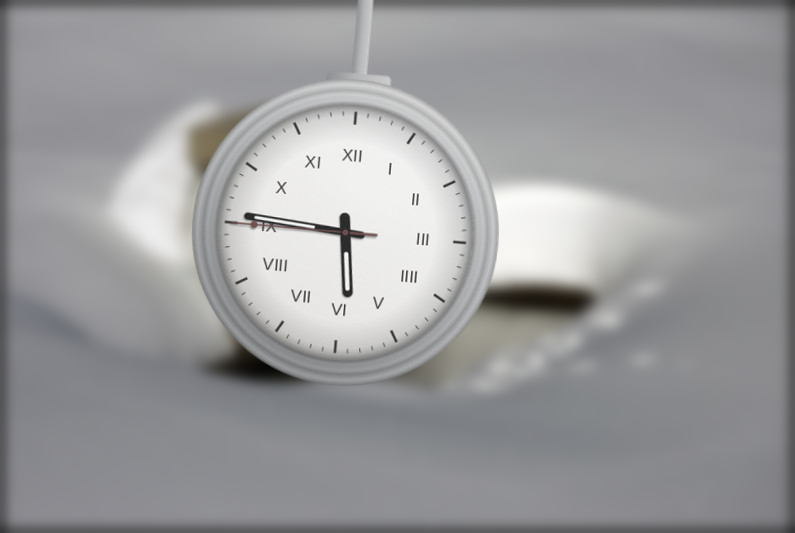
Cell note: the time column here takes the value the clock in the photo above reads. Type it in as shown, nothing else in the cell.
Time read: 5:45:45
